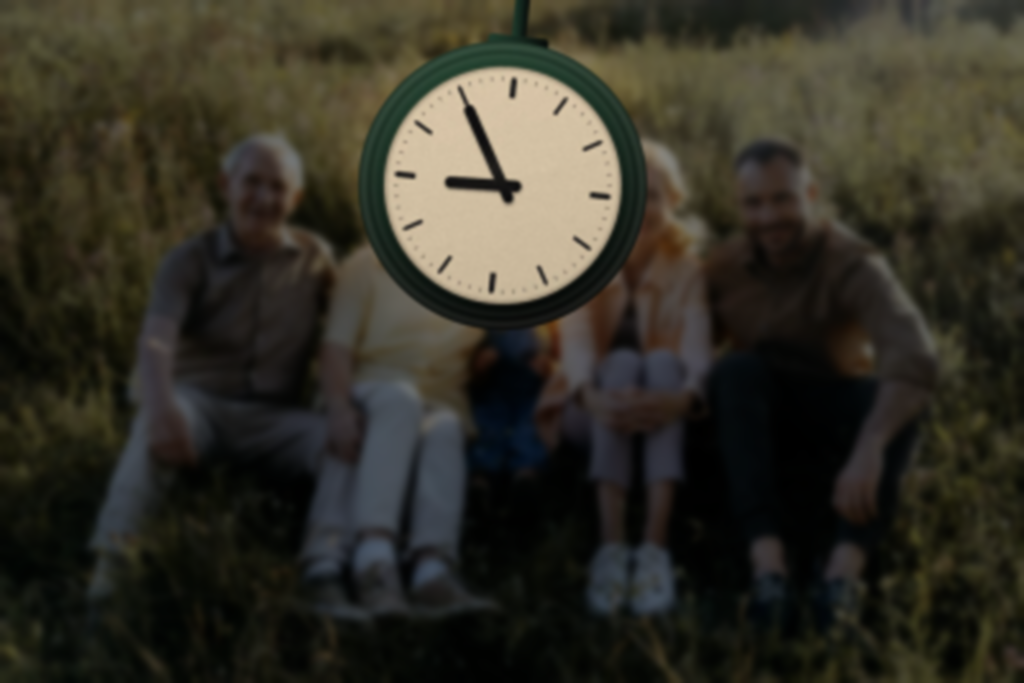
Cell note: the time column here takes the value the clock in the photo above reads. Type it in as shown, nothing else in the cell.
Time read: 8:55
